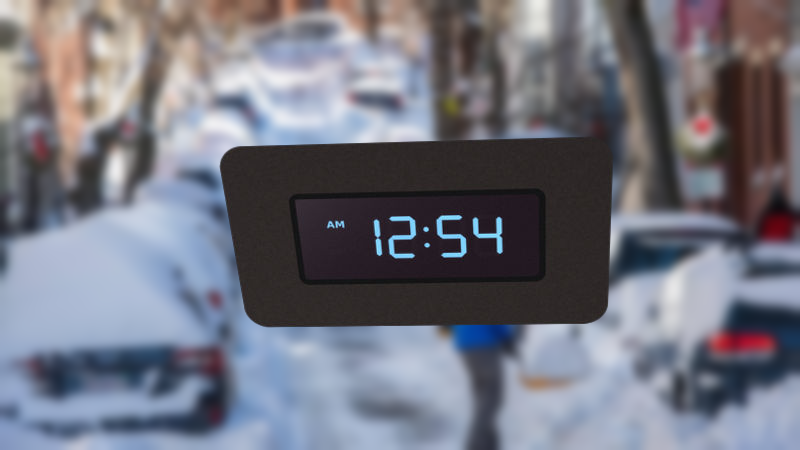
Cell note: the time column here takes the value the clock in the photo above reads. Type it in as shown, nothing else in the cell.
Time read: 12:54
